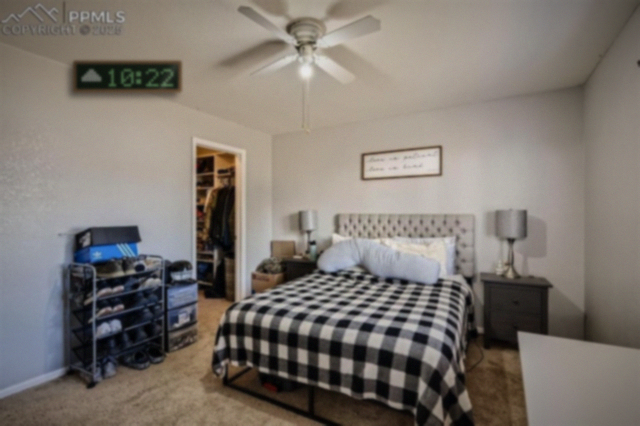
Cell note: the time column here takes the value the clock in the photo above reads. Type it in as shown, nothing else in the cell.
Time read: 10:22
